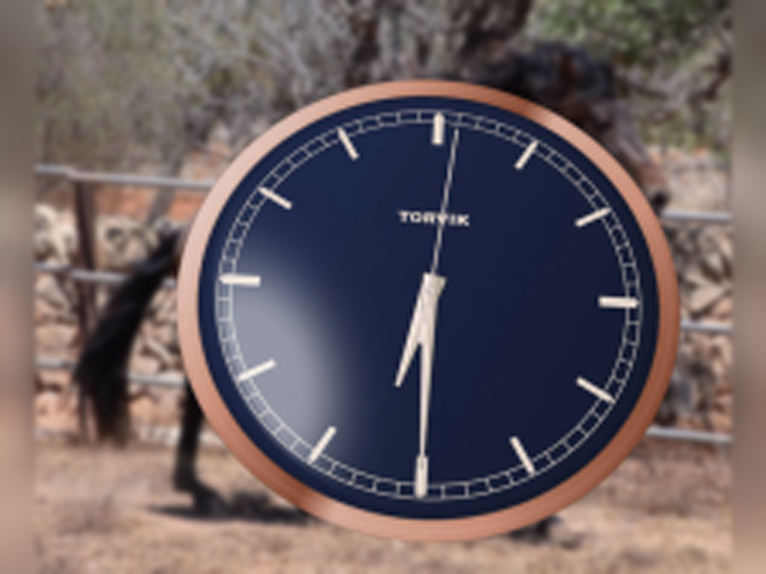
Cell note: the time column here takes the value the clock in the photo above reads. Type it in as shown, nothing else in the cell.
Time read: 6:30:01
